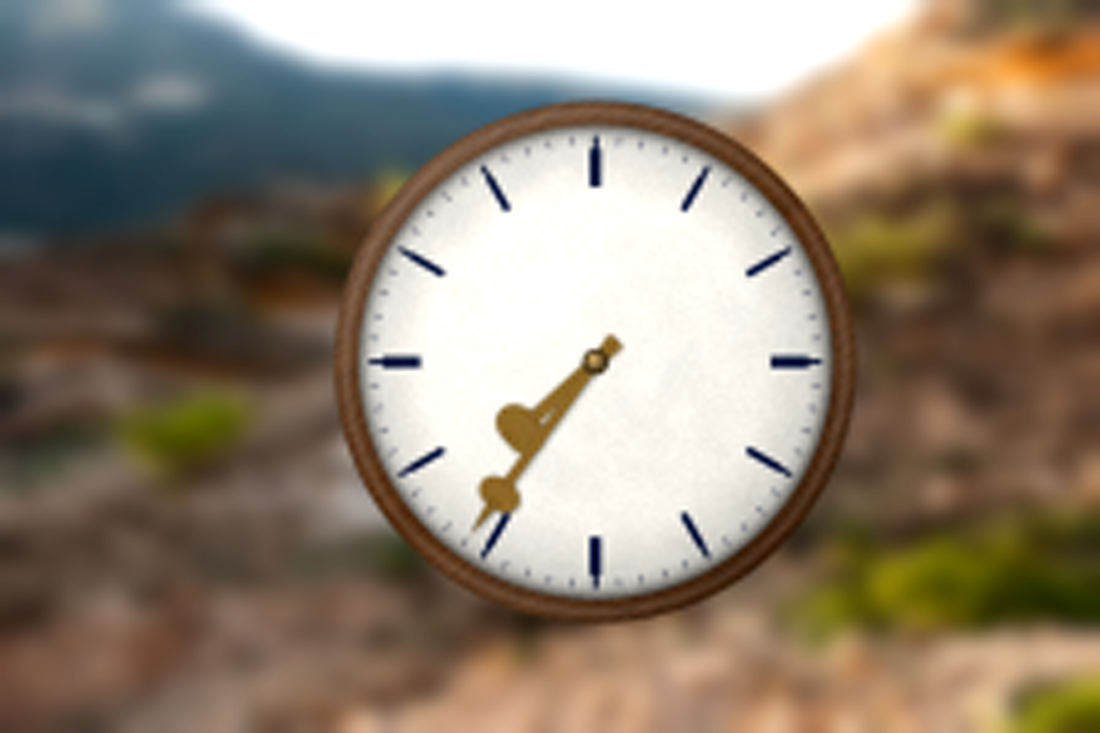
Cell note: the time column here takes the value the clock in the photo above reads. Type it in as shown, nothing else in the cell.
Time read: 7:36
